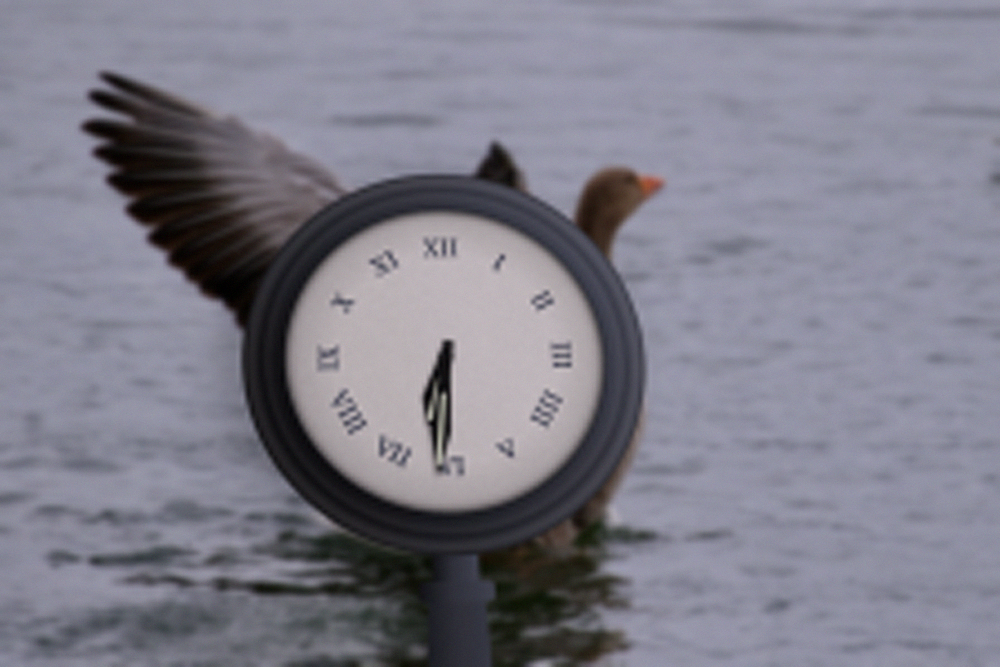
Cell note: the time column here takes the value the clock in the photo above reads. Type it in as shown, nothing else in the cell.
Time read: 6:31
